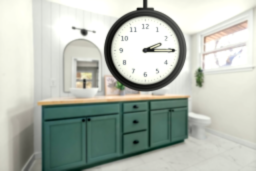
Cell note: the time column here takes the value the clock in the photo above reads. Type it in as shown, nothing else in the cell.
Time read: 2:15
